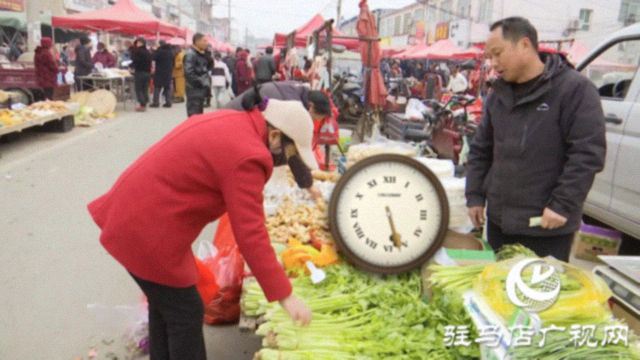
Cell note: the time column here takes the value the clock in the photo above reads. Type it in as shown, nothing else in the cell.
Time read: 5:27
